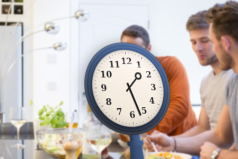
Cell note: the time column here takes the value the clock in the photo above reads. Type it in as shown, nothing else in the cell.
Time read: 1:27
